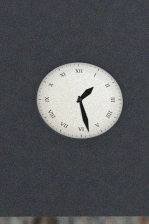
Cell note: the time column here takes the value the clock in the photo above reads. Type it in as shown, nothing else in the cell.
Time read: 1:28
